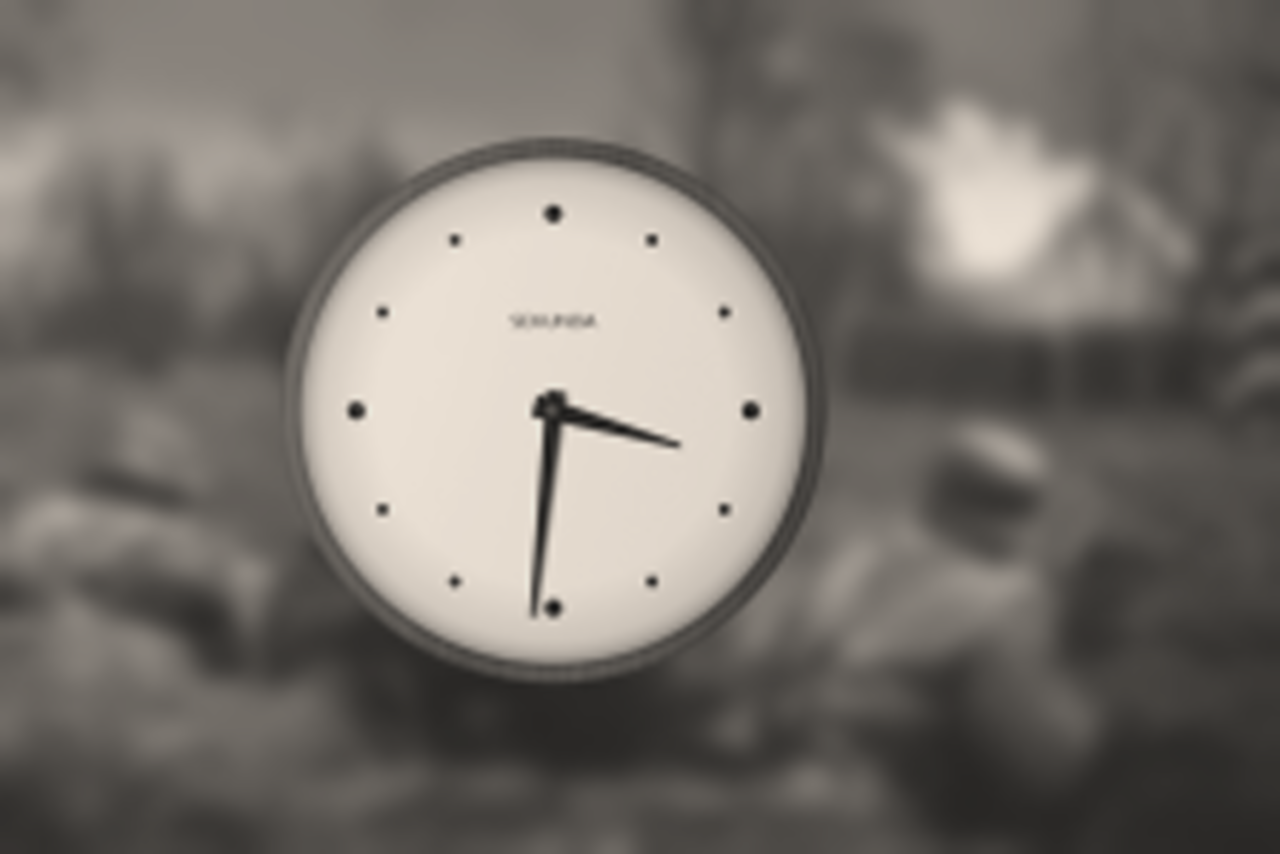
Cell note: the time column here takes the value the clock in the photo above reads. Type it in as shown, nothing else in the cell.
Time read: 3:31
